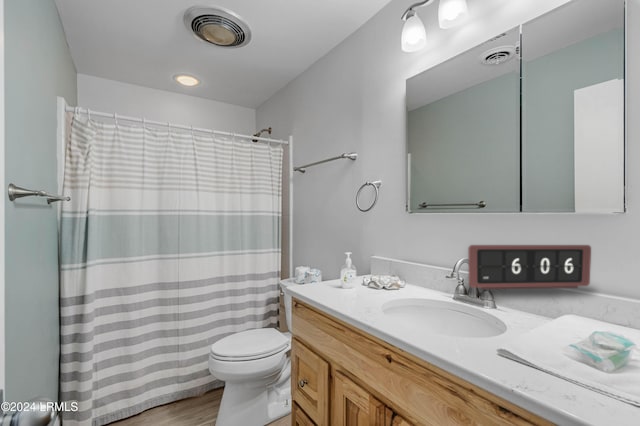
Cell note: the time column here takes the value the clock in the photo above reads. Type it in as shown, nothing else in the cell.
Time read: 6:06
